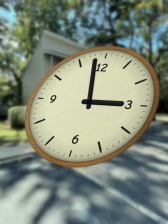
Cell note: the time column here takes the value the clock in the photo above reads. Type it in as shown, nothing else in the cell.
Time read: 2:58
